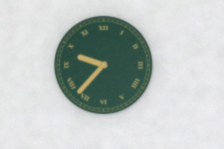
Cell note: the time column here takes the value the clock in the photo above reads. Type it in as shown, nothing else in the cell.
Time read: 9:37
